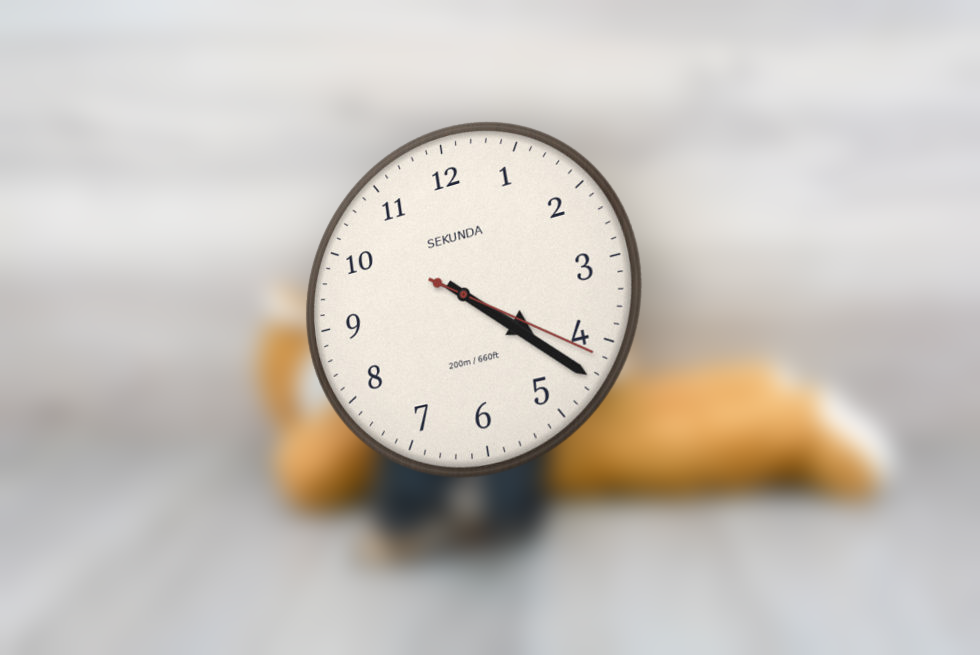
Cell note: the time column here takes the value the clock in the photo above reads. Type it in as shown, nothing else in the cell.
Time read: 4:22:21
